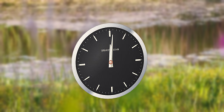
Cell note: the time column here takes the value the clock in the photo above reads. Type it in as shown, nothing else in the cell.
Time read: 12:01
